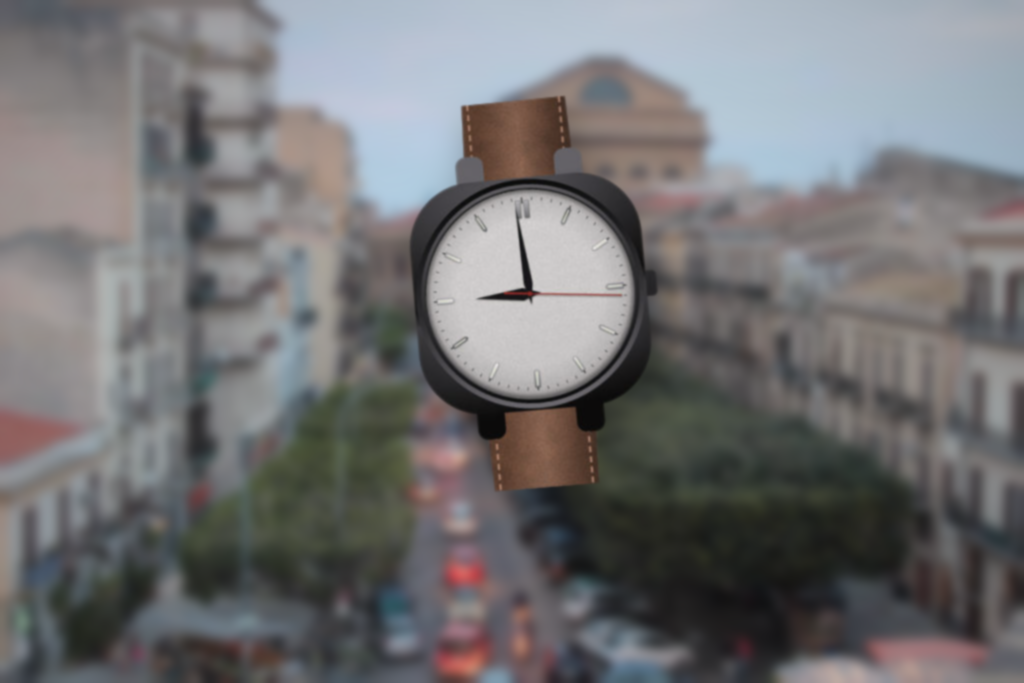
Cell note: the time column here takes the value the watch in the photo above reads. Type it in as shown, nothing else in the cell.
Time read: 8:59:16
